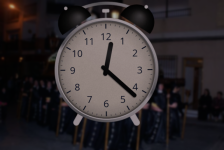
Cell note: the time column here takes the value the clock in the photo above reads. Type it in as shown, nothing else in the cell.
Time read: 12:22
